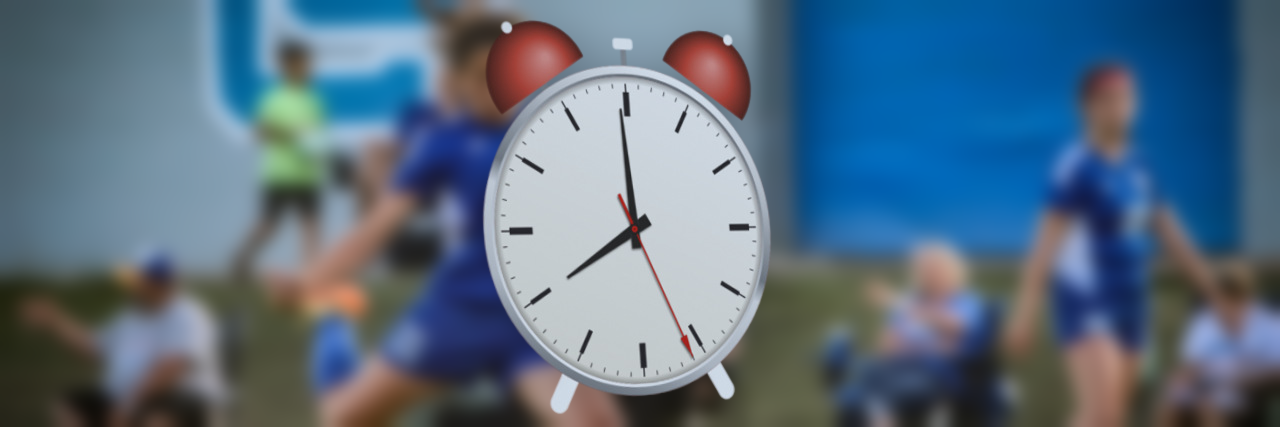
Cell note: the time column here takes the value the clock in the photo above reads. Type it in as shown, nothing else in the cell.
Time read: 7:59:26
